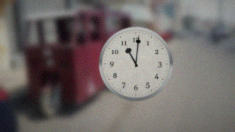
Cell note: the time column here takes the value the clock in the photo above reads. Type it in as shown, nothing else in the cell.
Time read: 11:01
